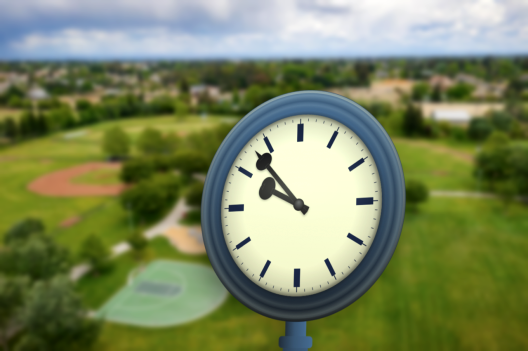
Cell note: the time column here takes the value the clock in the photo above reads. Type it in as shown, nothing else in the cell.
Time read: 9:53
